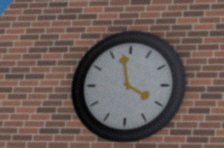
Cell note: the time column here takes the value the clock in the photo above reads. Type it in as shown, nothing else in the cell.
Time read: 3:58
